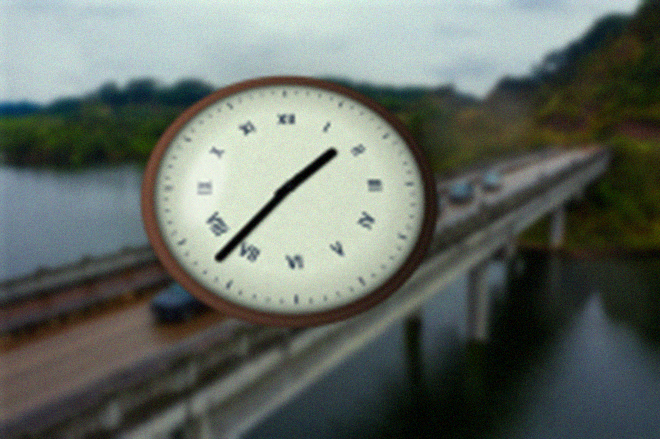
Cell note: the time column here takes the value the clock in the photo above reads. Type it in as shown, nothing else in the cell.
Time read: 1:37
